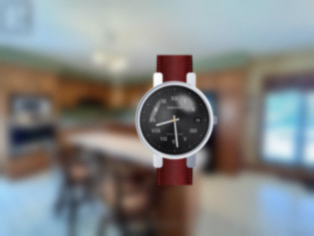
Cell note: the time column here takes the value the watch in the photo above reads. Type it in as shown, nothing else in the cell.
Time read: 8:29
